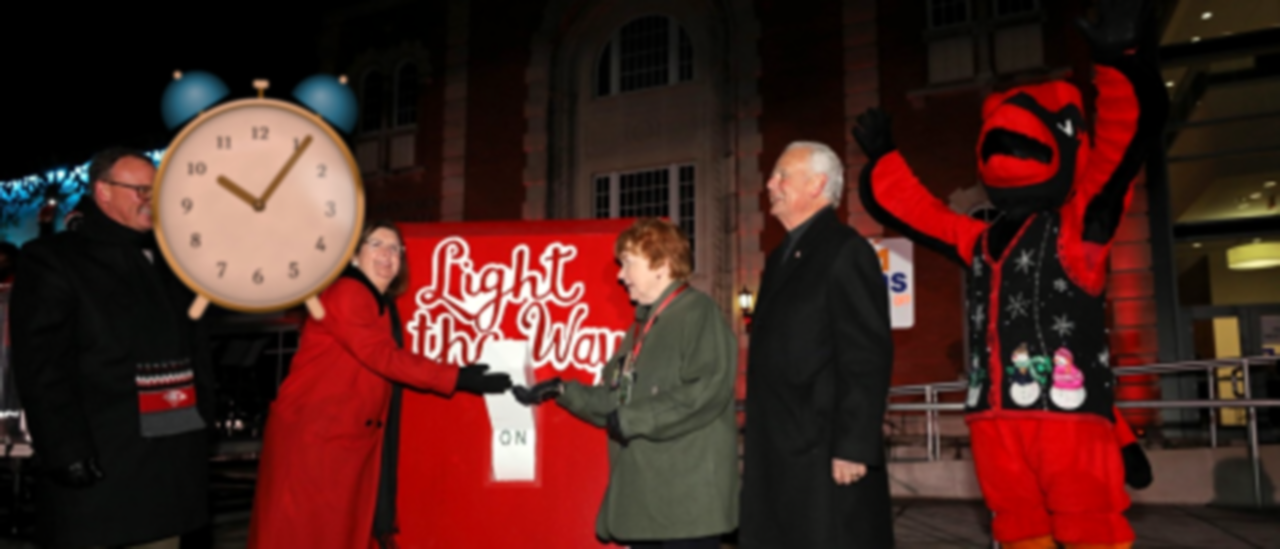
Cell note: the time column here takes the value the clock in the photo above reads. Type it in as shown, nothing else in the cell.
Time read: 10:06
